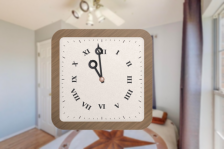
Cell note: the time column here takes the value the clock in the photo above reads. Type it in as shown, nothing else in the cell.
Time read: 10:59
